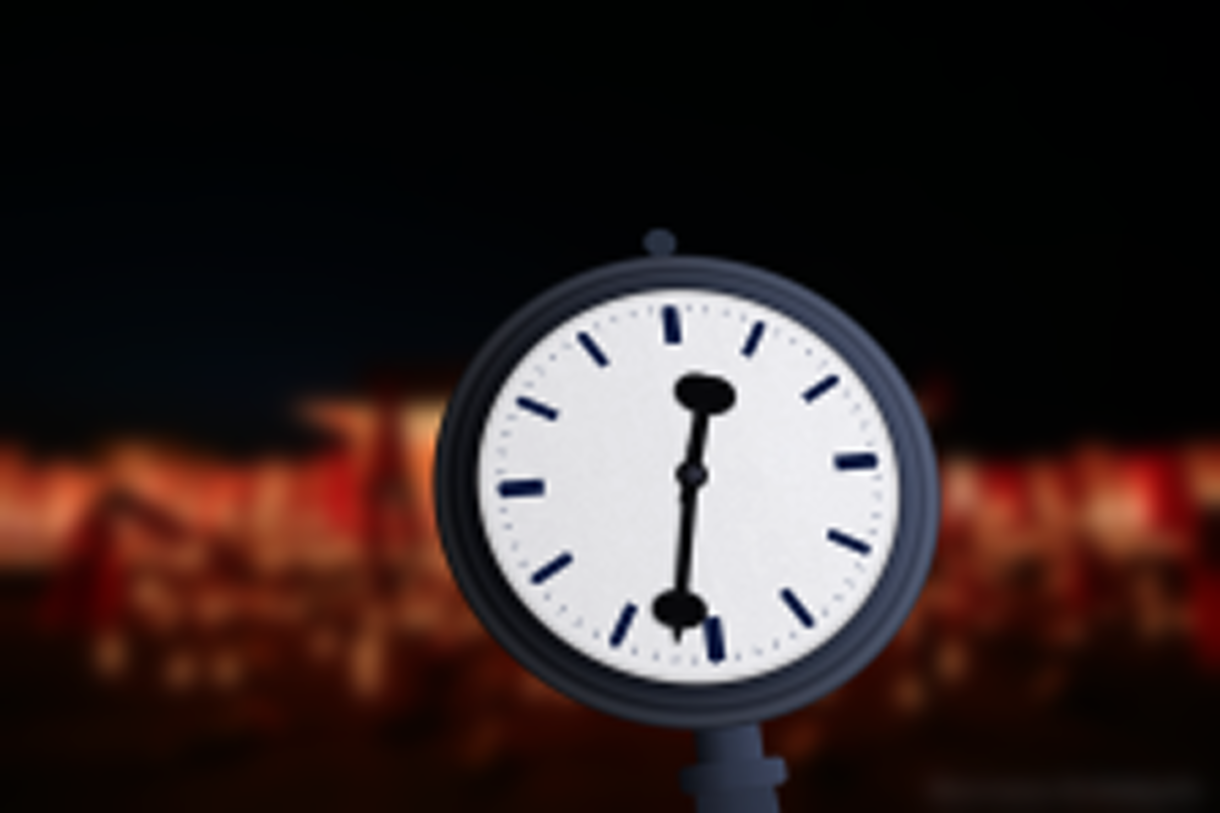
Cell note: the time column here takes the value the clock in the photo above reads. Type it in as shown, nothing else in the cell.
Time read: 12:32
